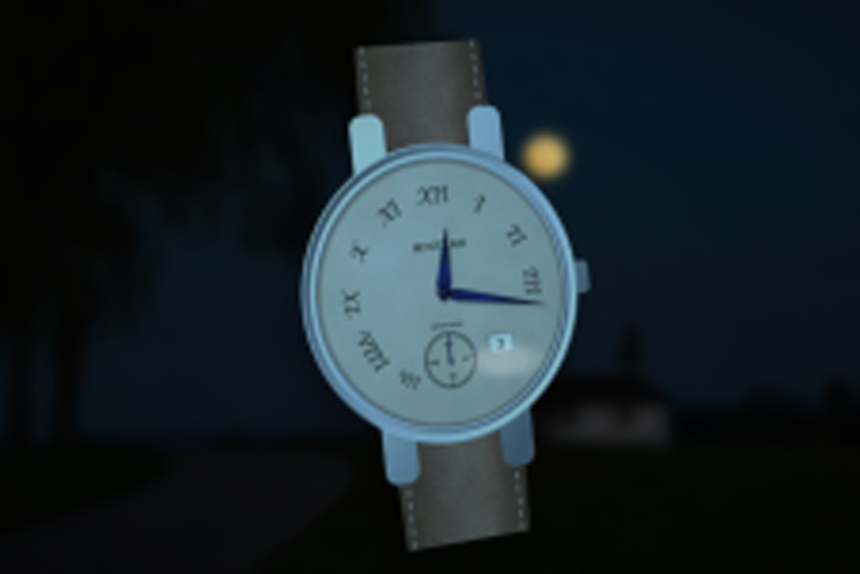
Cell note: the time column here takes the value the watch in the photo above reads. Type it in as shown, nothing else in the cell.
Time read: 12:17
